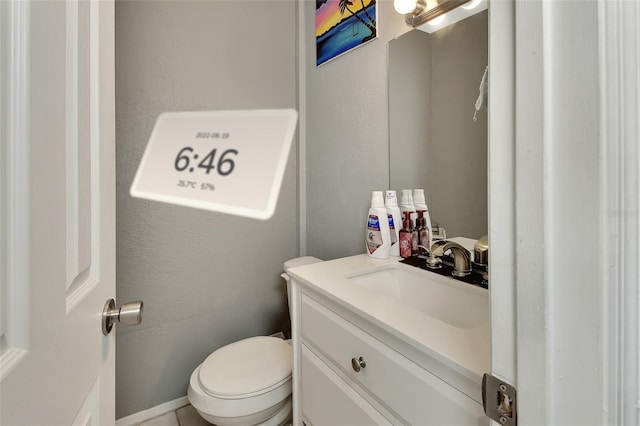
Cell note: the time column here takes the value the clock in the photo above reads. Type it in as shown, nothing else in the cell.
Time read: 6:46
